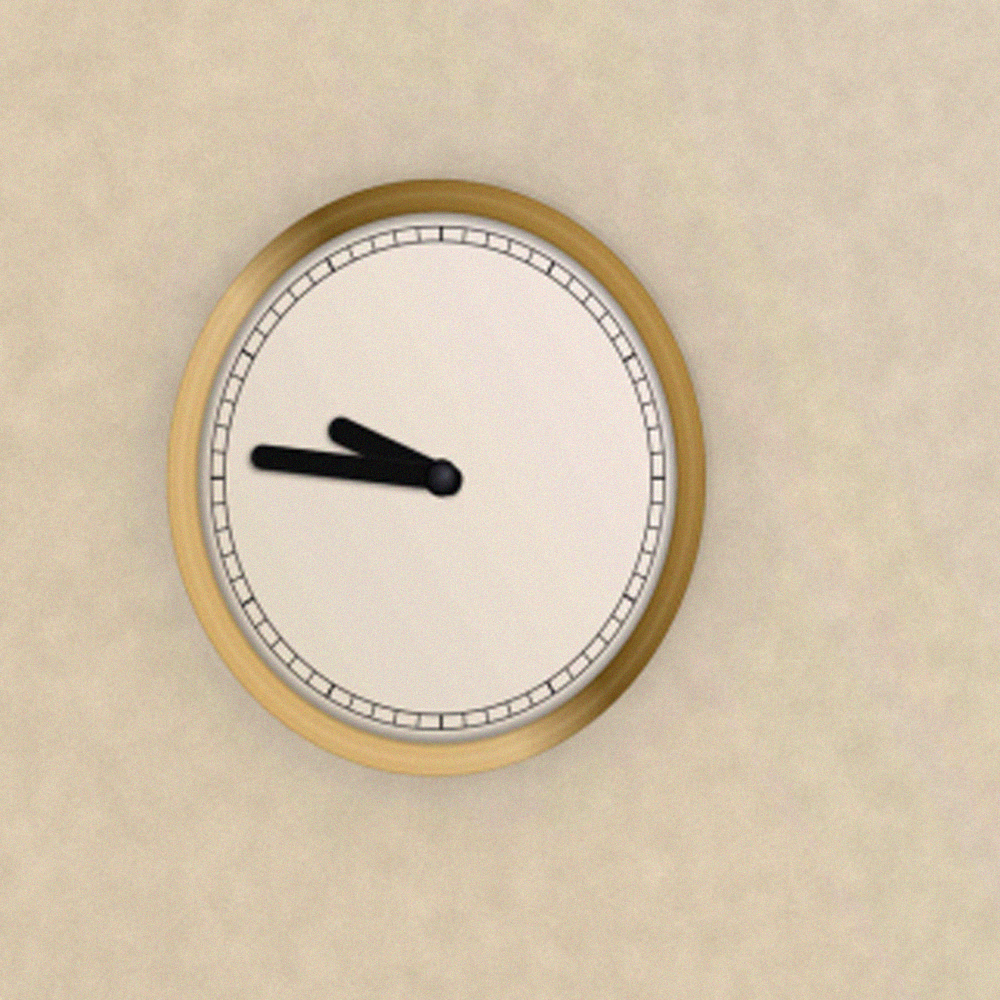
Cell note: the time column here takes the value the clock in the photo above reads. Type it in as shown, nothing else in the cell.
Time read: 9:46
